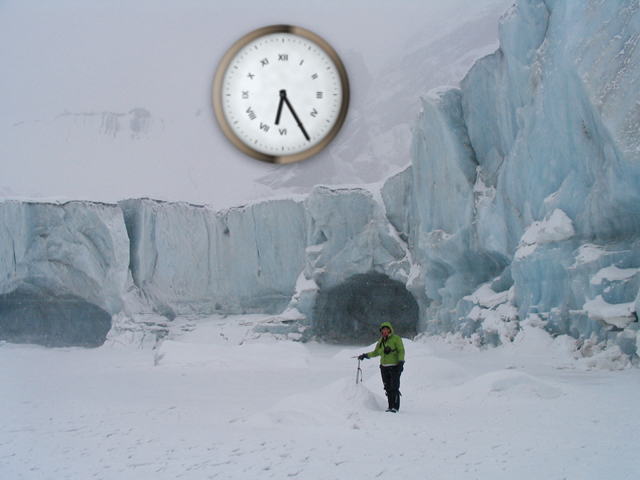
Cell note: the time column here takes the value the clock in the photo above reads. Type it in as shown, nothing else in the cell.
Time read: 6:25
